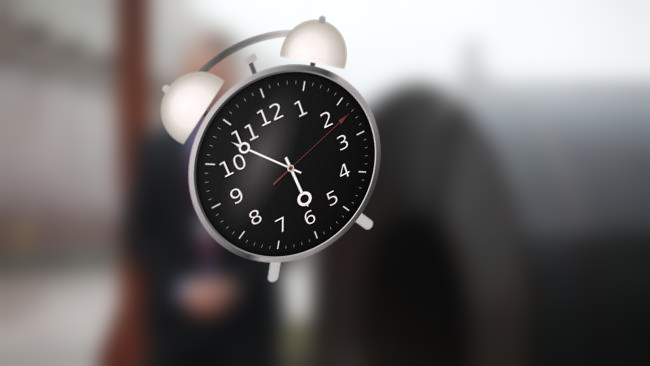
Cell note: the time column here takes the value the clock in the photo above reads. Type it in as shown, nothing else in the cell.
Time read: 5:53:12
